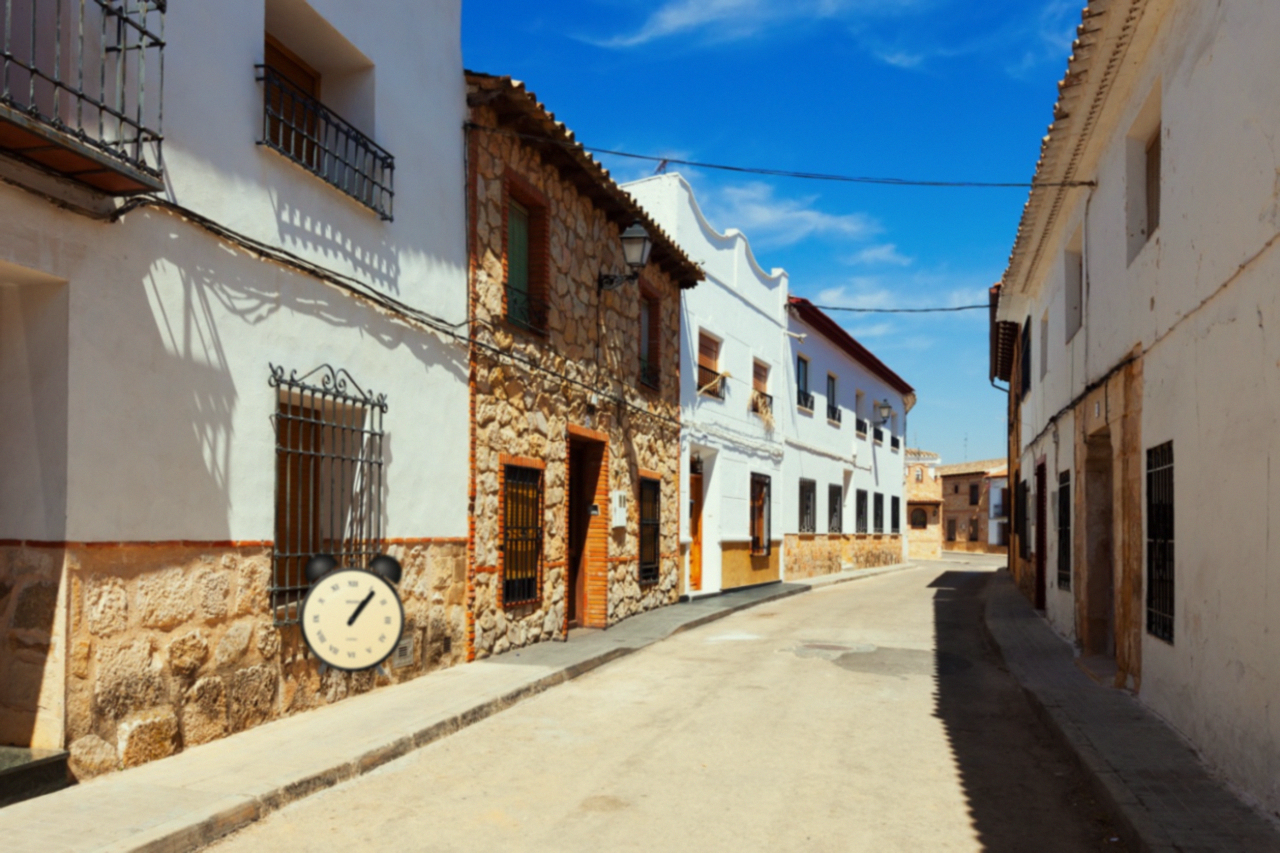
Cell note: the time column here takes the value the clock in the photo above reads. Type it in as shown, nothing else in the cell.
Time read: 1:06
